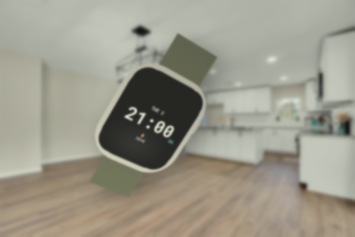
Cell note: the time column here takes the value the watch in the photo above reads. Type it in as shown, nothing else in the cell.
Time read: 21:00
